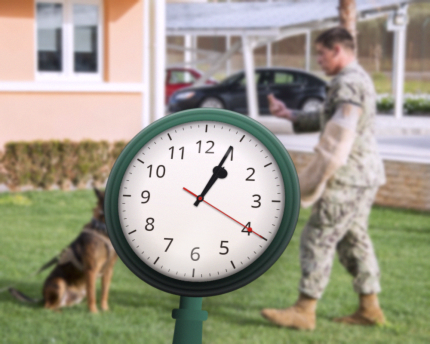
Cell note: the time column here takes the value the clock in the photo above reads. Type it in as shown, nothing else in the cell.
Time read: 1:04:20
